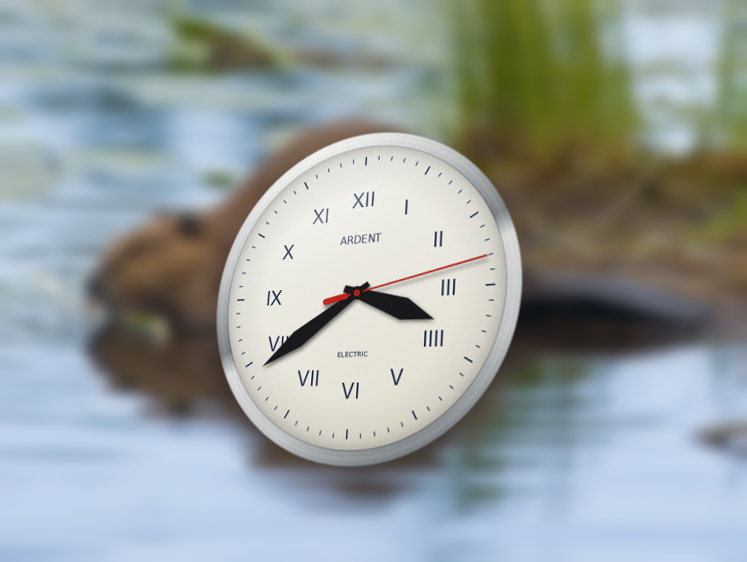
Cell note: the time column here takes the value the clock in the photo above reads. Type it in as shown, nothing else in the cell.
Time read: 3:39:13
